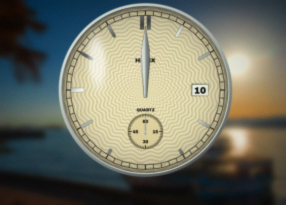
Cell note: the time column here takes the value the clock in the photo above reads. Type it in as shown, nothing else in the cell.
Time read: 12:00
